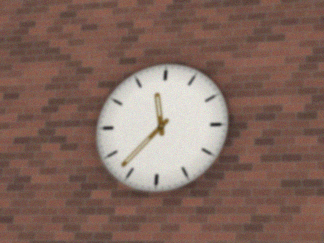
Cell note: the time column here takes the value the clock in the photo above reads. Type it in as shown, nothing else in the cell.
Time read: 11:37
